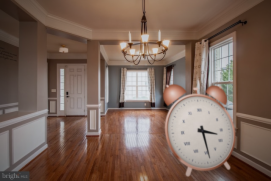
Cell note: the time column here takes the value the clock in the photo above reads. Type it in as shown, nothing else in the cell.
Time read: 3:29
